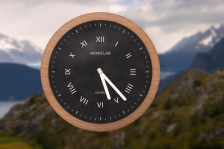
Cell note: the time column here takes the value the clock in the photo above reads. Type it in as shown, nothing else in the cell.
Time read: 5:23
